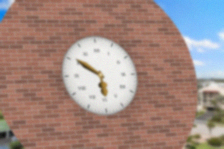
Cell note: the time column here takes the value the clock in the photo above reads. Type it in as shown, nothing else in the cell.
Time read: 5:51
